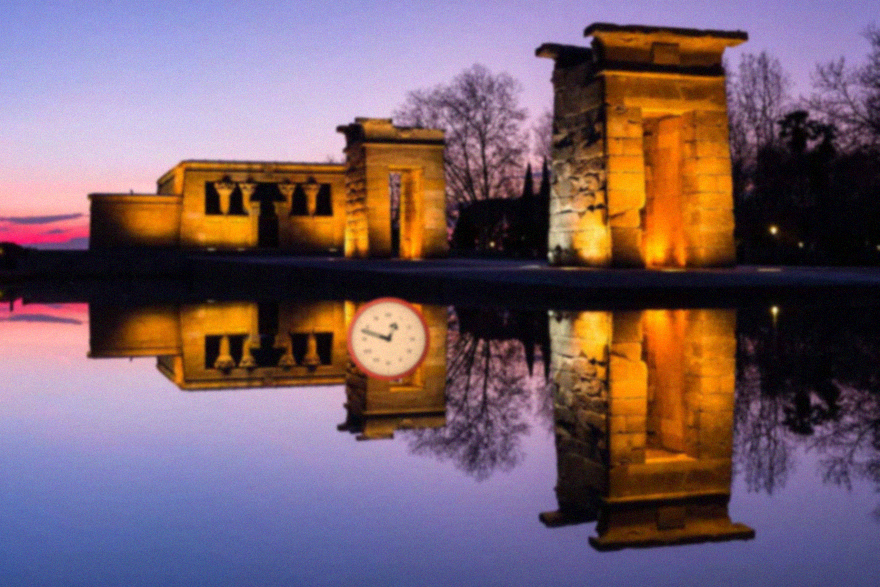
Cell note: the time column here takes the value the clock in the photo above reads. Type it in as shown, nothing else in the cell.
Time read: 12:48
